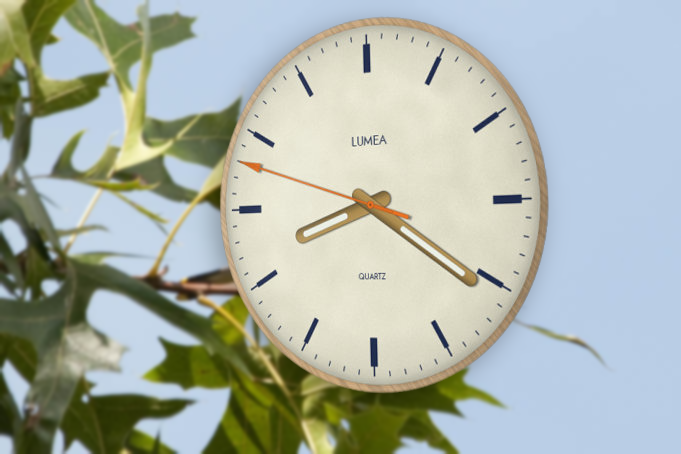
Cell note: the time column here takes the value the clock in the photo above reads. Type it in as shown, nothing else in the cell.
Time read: 8:20:48
